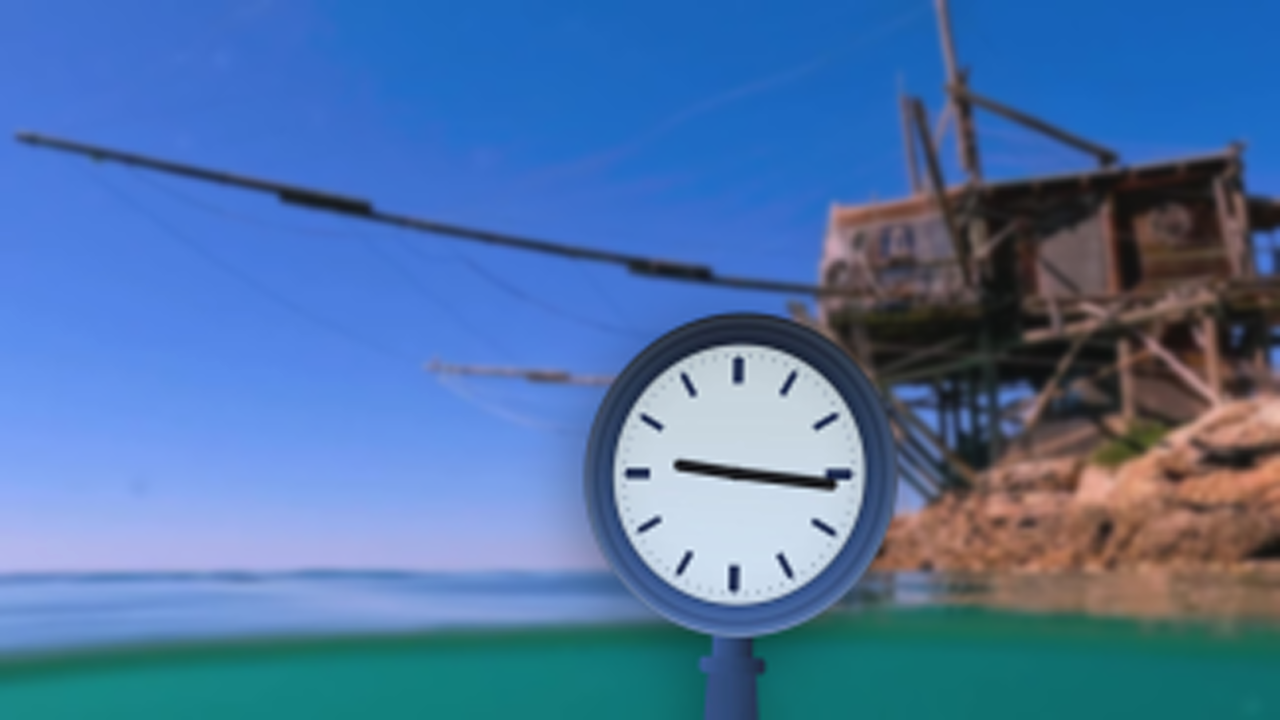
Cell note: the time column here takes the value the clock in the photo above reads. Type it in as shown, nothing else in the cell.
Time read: 9:16
